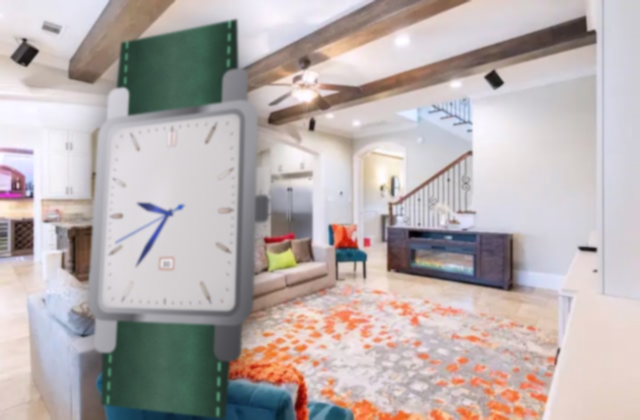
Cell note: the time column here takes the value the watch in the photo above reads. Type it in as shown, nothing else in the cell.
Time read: 9:35:41
